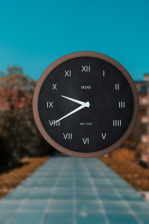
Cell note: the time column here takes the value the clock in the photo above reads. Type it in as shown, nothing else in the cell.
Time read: 9:40
